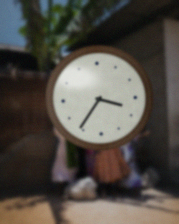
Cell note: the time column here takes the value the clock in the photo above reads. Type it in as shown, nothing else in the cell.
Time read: 3:36
